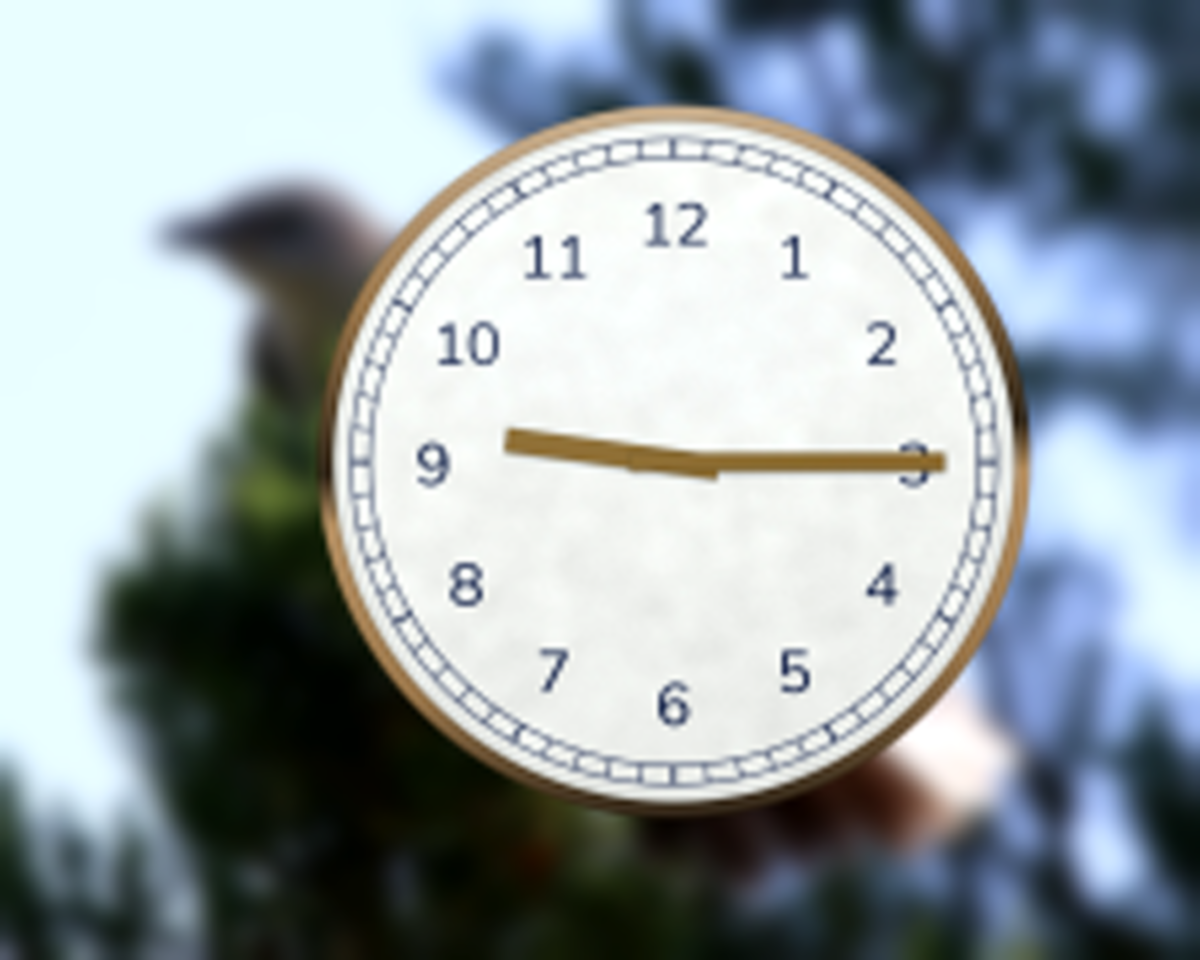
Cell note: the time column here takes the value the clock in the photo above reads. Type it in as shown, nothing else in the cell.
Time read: 9:15
